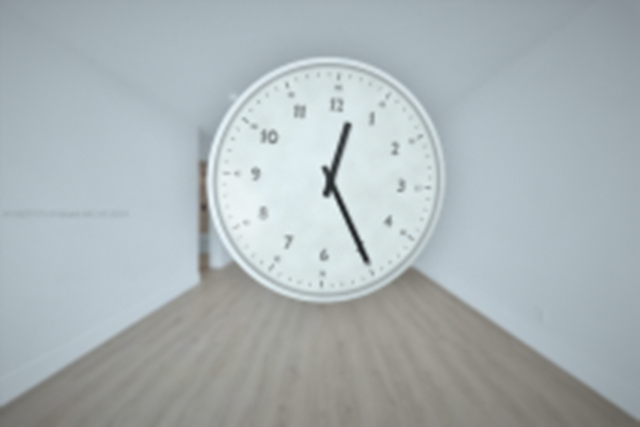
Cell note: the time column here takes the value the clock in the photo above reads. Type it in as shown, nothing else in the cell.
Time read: 12:25
